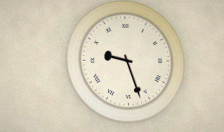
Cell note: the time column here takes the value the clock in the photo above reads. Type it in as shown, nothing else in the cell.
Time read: 9:27
